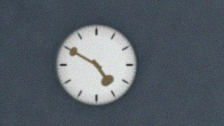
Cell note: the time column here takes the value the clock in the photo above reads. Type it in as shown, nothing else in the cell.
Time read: 4:50
